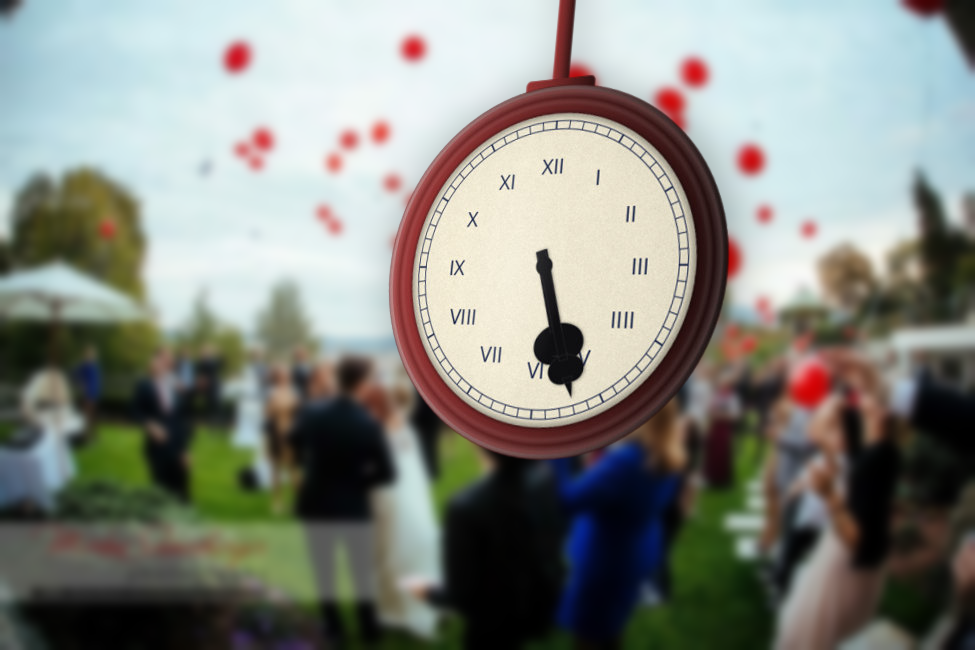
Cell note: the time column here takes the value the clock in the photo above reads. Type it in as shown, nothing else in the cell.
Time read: 5:27
